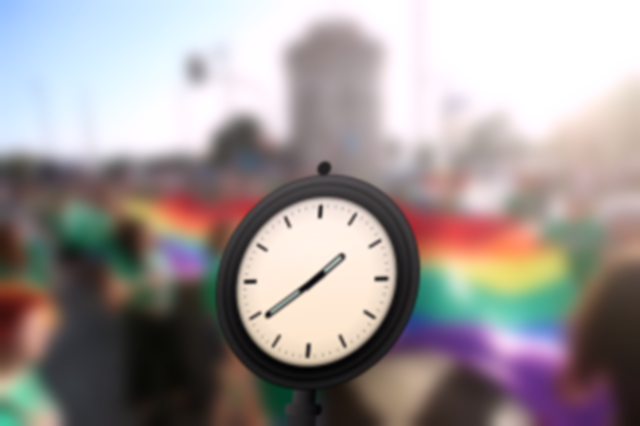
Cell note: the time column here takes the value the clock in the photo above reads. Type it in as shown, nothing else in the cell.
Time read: 1:39
